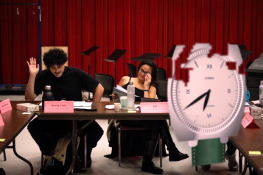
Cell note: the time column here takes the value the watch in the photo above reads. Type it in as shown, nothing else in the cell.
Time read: 6:40
